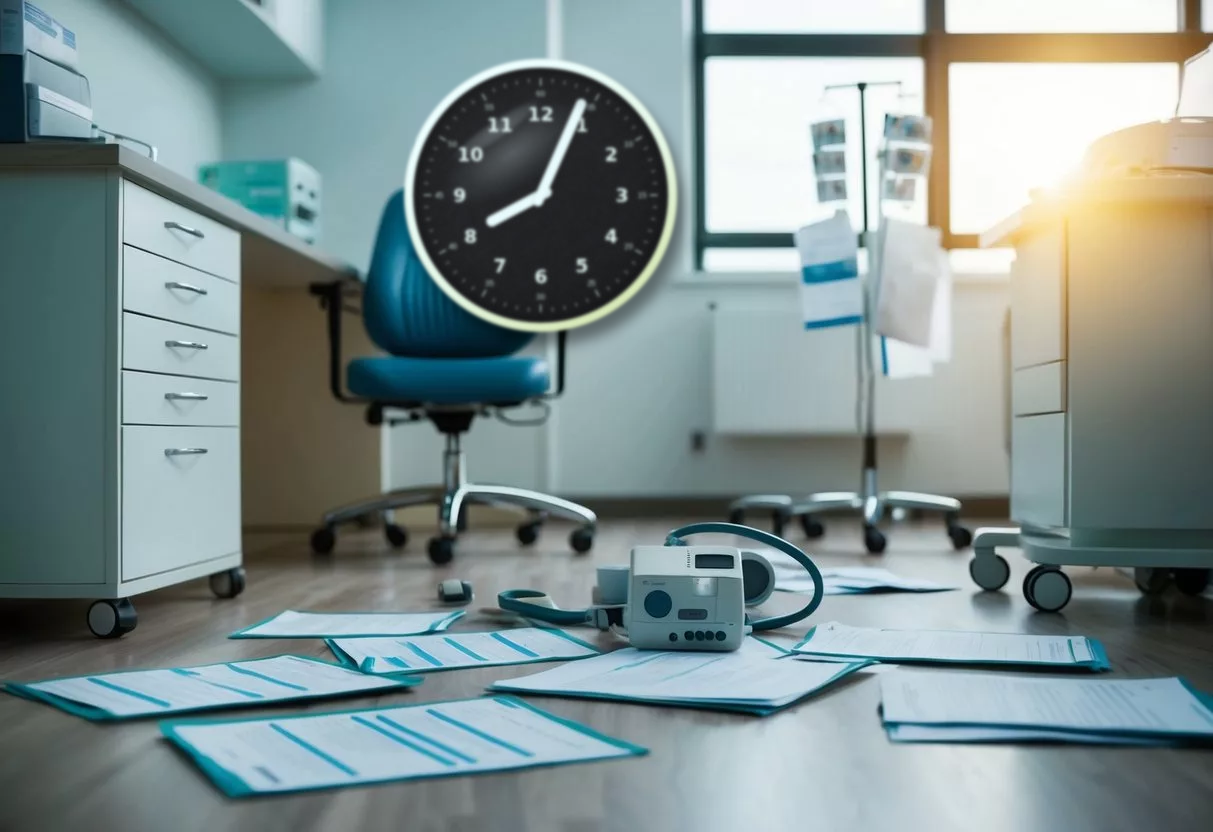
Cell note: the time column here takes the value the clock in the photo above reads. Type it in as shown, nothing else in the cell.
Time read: 8:04
